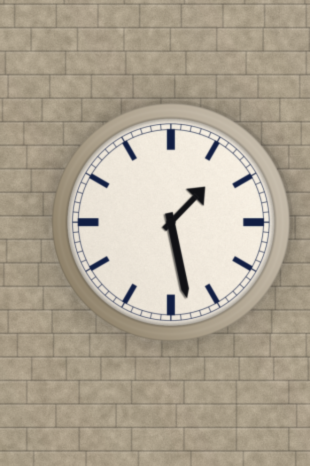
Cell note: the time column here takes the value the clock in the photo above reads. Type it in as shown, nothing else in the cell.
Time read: 1:28
